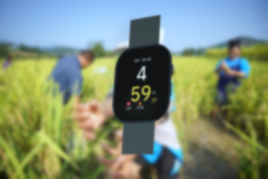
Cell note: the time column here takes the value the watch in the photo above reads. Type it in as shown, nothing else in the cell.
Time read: 4:59
